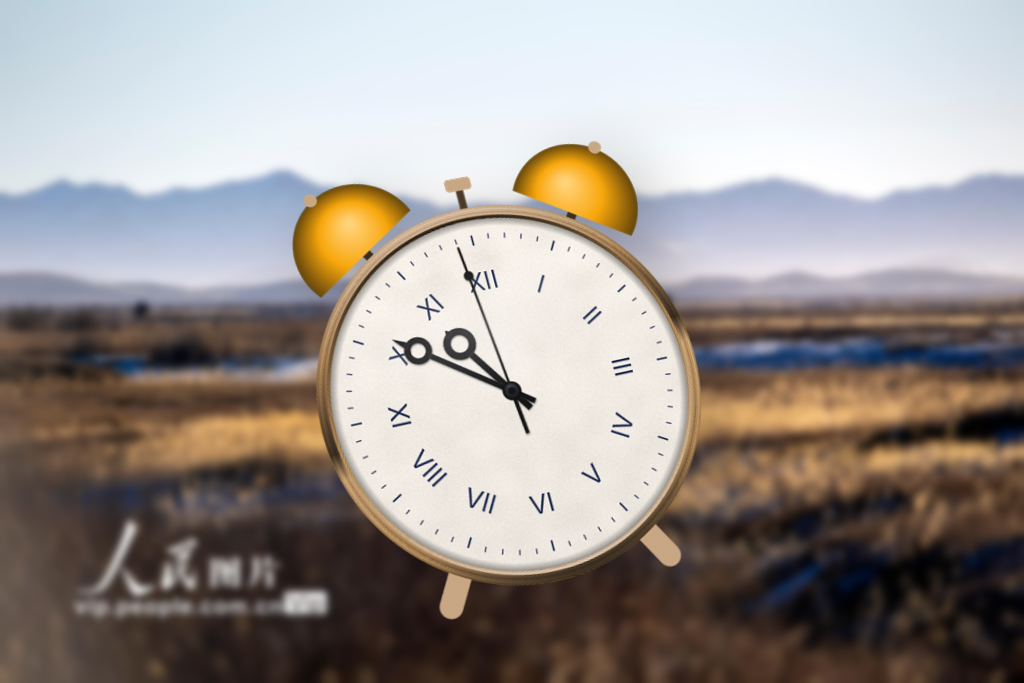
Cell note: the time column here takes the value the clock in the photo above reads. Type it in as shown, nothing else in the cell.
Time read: 10:50:59
